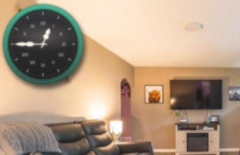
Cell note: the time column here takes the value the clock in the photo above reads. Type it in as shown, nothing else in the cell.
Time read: 12:45
